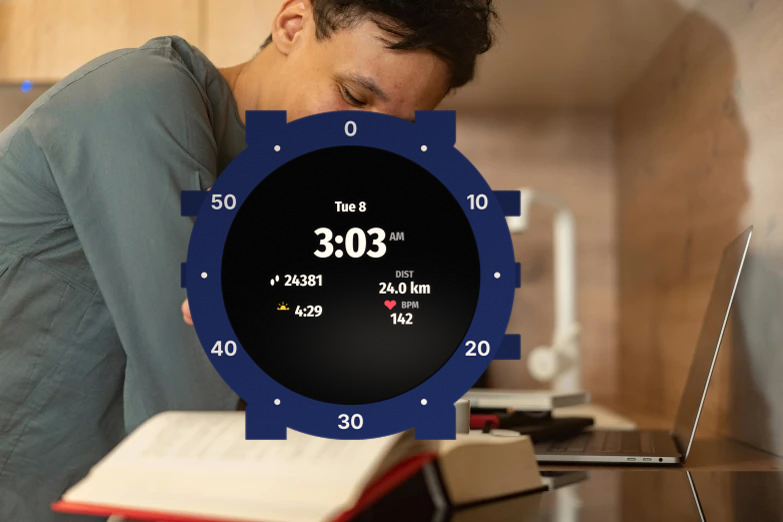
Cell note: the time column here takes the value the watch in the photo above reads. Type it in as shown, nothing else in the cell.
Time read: 3:03
